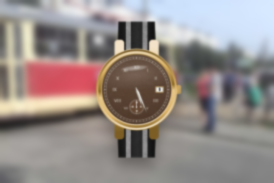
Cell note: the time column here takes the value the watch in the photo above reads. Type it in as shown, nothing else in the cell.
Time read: 5:26
